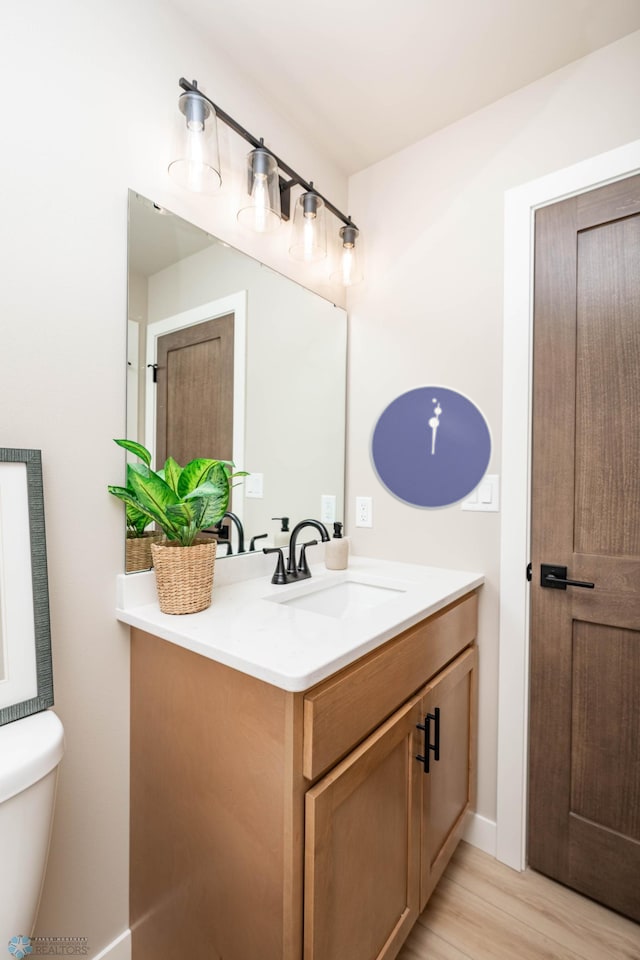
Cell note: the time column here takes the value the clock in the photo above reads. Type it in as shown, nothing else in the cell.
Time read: 12:01
